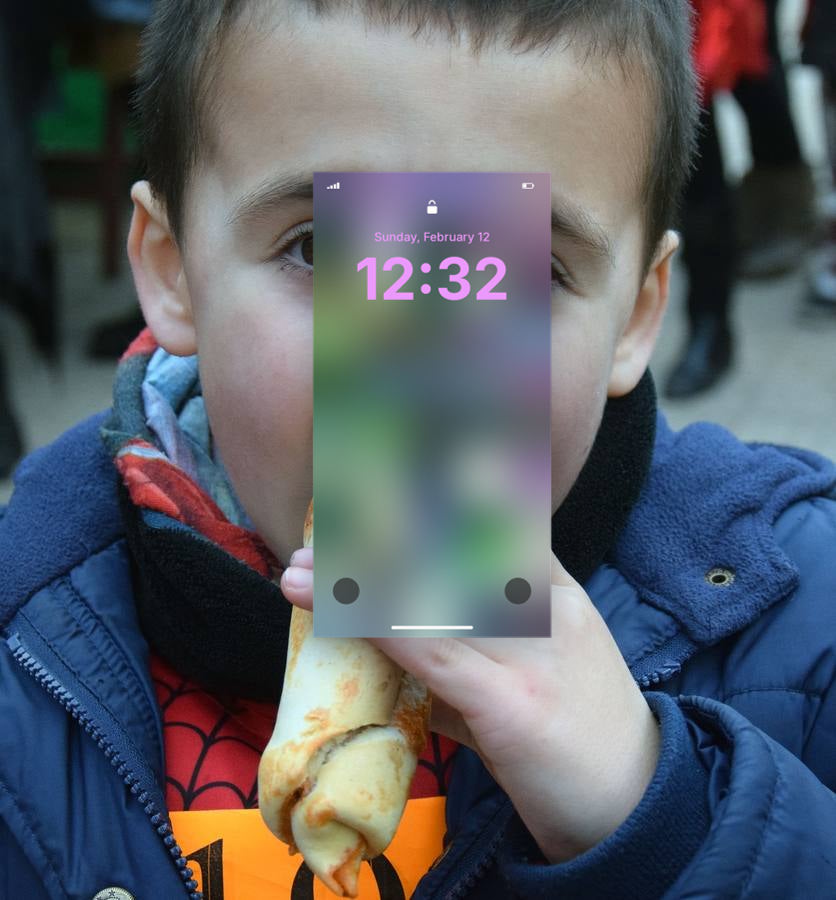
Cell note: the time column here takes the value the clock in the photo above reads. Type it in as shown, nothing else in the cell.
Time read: 12:32
